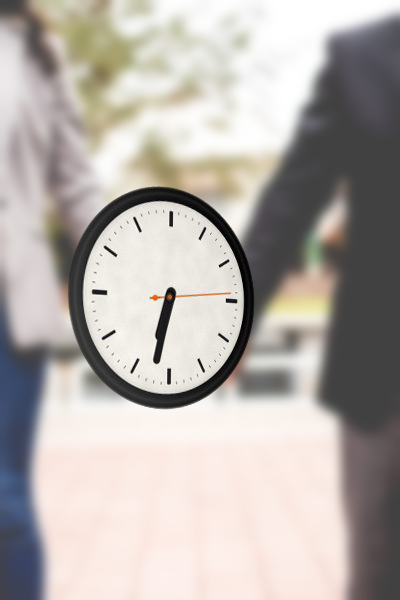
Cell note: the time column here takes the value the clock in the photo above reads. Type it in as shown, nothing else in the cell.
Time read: 6:32:14
